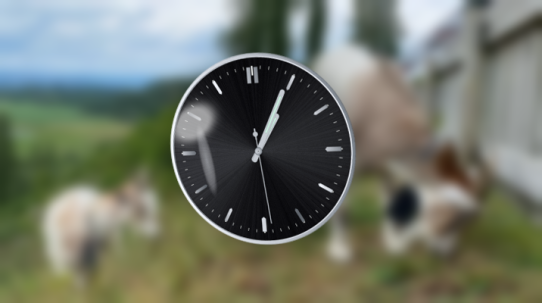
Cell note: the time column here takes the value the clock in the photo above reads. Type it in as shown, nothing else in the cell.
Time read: 1:04:29
